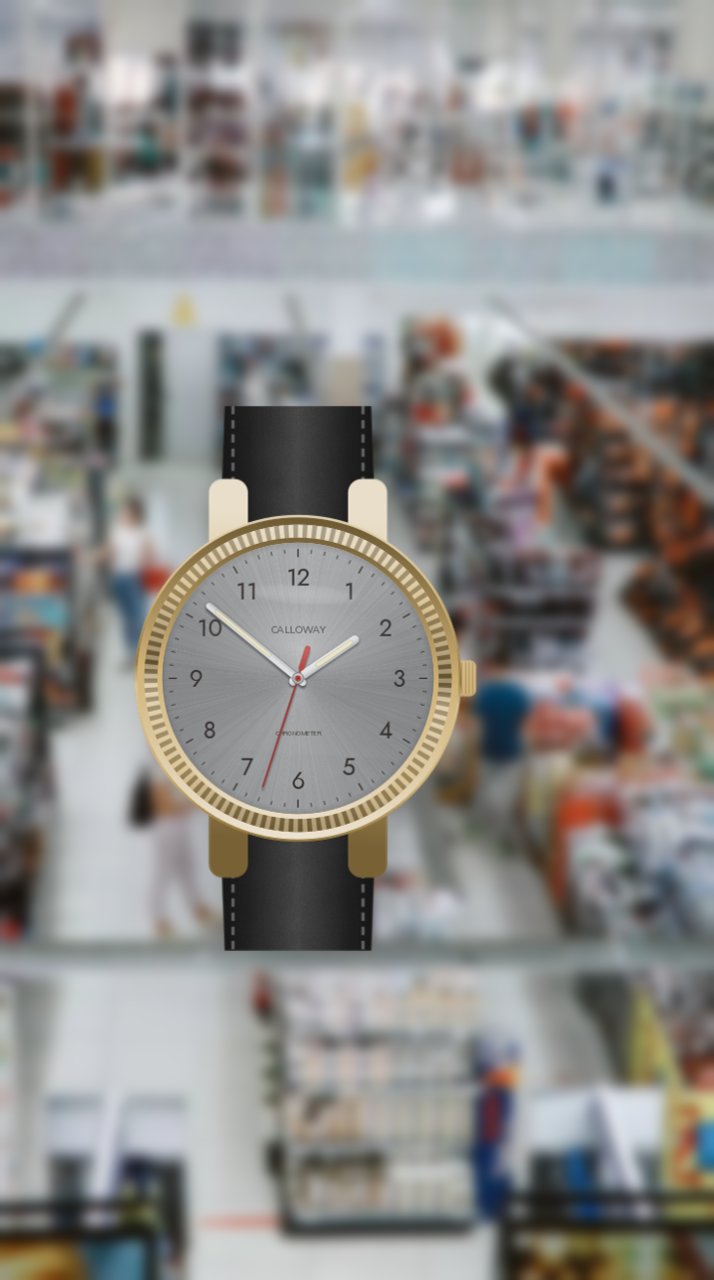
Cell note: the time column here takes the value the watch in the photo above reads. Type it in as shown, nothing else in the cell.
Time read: 1:51:33
